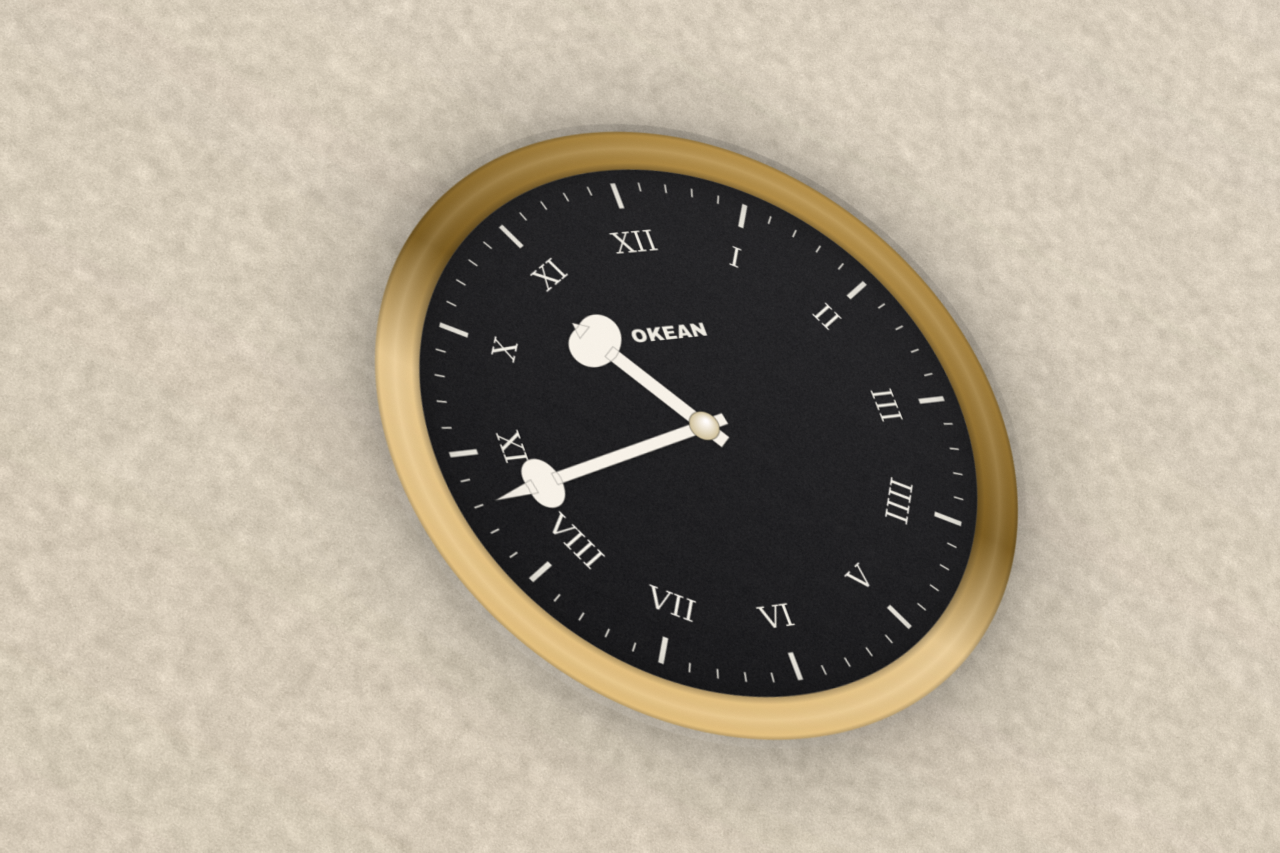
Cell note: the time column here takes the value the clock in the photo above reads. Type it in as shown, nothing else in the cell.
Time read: 10:43
